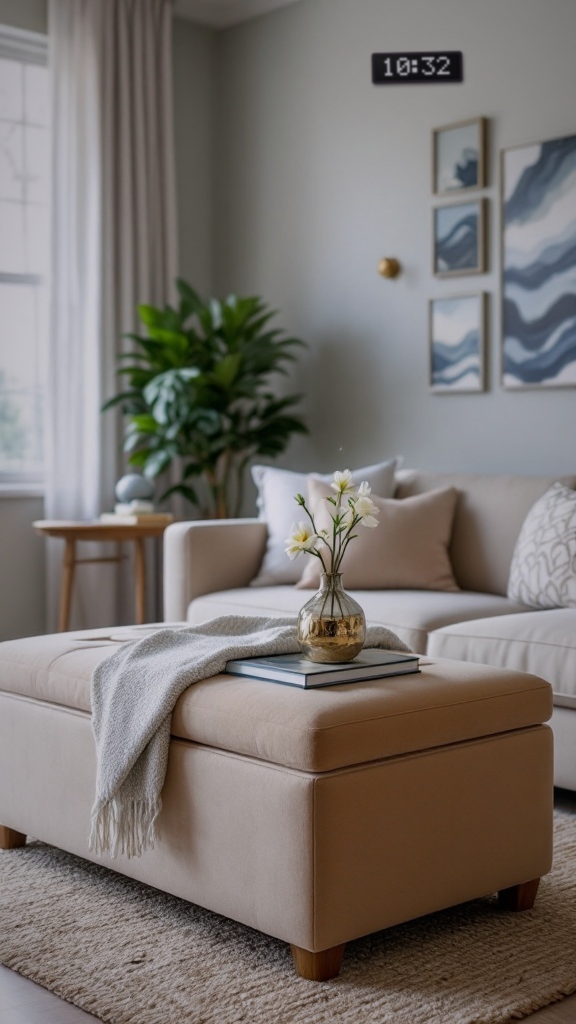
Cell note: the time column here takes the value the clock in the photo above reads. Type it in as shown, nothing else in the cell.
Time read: 10:32
